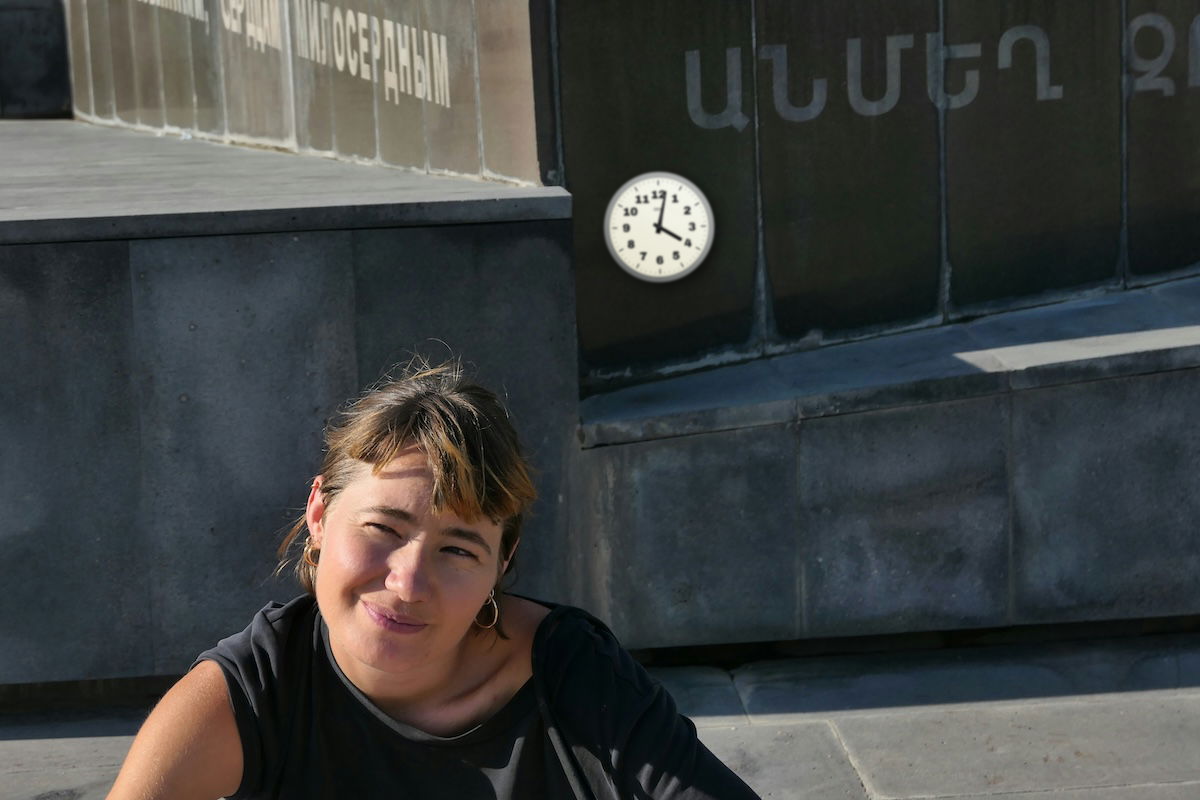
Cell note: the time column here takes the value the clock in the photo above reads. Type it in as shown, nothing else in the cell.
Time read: 4:02
